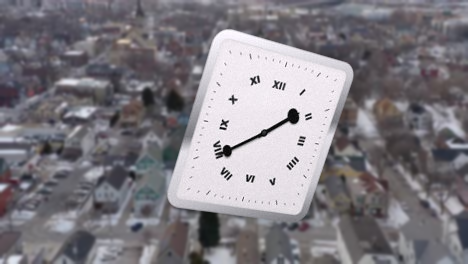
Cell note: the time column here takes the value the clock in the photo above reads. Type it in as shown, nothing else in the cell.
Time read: 1:39
